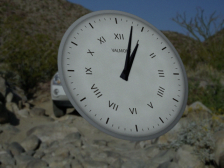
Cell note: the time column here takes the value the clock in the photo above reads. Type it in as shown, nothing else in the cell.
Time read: 1:03
